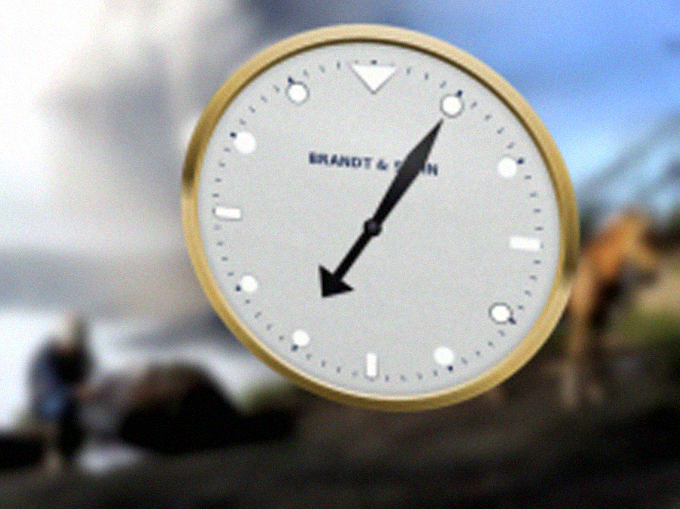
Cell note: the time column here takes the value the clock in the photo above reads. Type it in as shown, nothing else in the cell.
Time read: 7:05
